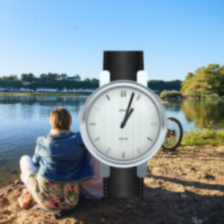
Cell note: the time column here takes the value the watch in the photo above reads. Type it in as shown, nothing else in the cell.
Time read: 1:03
